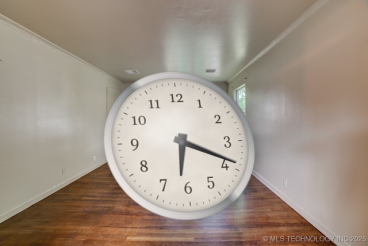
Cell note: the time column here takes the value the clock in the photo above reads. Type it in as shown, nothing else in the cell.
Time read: 6:19
